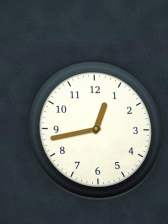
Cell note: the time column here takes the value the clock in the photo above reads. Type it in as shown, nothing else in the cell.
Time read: 12:43
